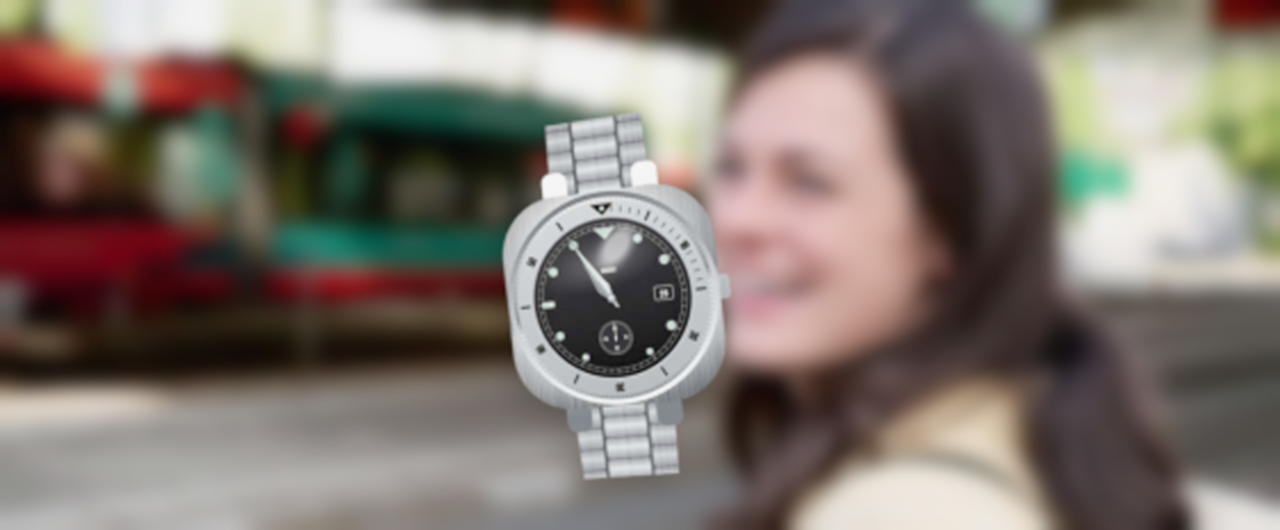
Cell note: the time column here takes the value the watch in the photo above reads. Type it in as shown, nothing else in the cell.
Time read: 10:55
